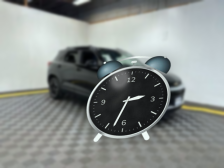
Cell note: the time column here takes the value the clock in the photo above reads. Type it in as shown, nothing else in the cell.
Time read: 2:33
